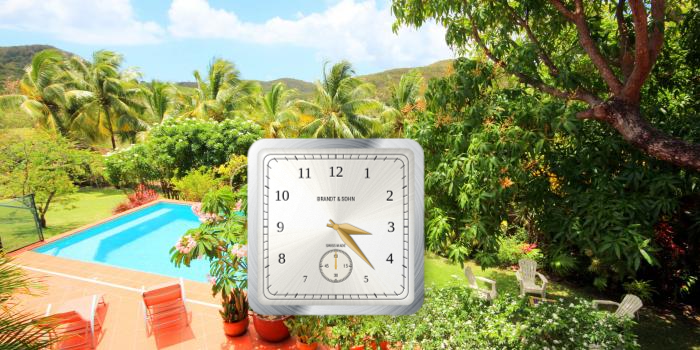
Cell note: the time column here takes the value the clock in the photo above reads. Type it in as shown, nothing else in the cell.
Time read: 3:23
